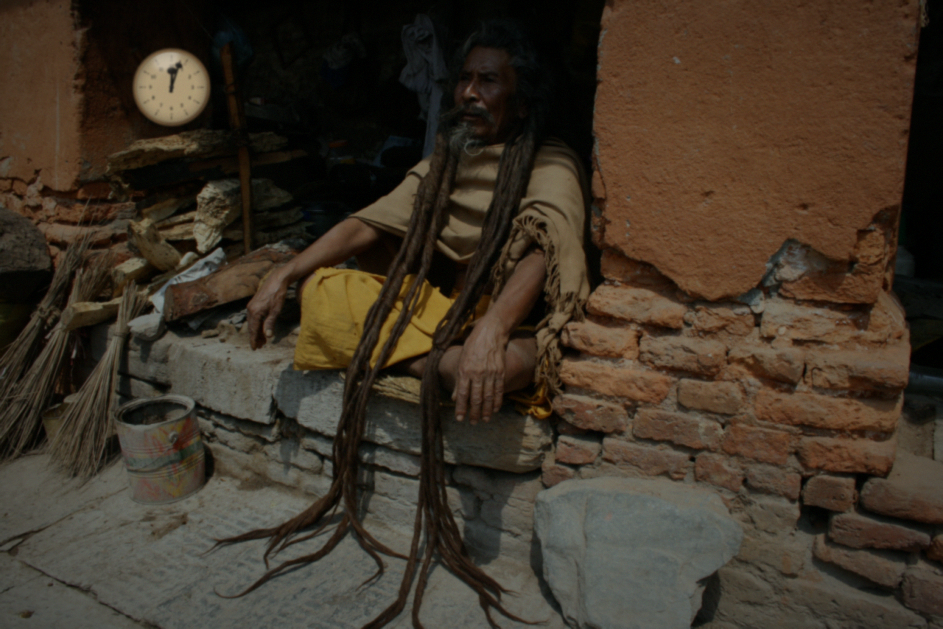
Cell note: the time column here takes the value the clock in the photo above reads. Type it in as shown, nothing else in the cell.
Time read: 12:03
